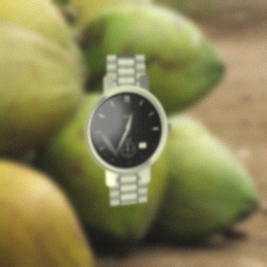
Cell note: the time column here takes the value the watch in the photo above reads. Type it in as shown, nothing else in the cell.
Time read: 12:35
